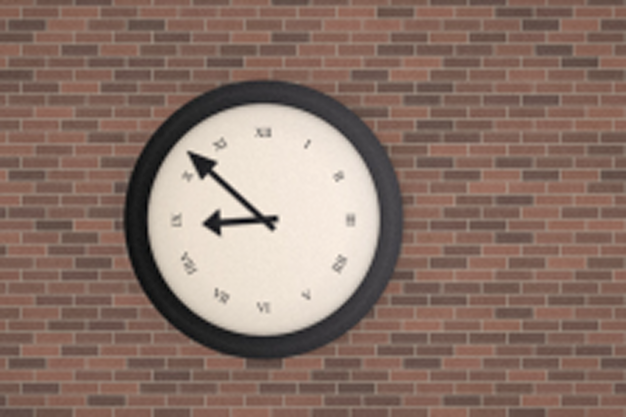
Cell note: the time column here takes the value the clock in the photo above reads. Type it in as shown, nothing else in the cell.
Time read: 8:52
